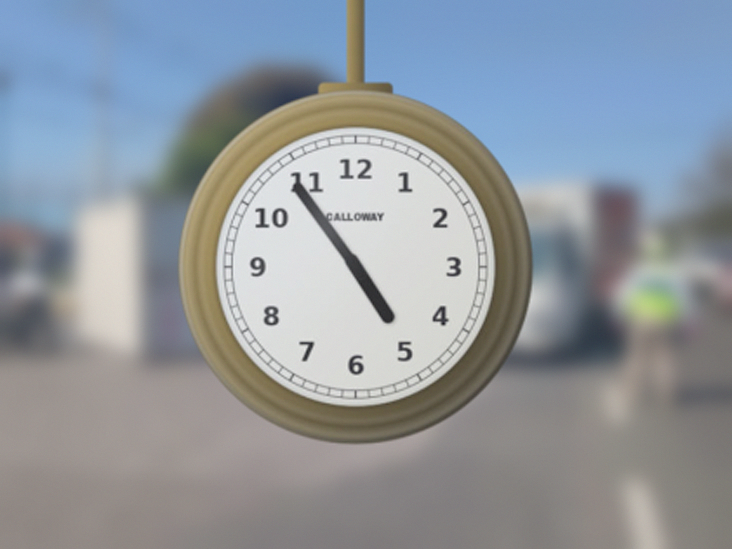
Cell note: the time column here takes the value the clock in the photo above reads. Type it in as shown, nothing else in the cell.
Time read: 4:54
